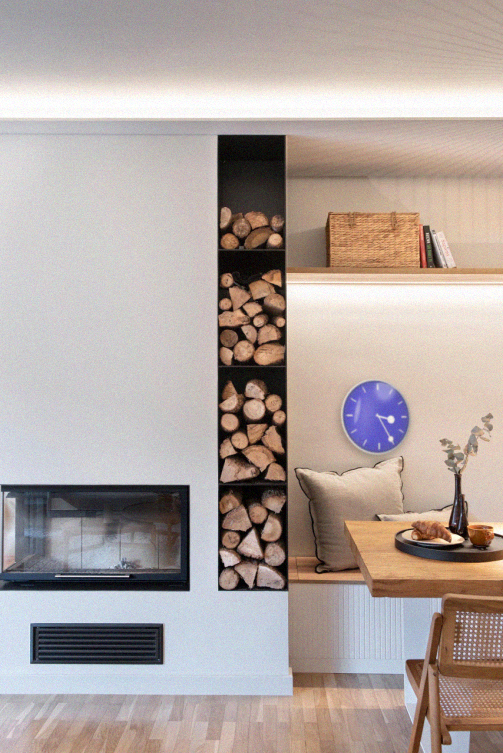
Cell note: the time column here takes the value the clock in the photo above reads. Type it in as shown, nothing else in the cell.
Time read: 3:25
